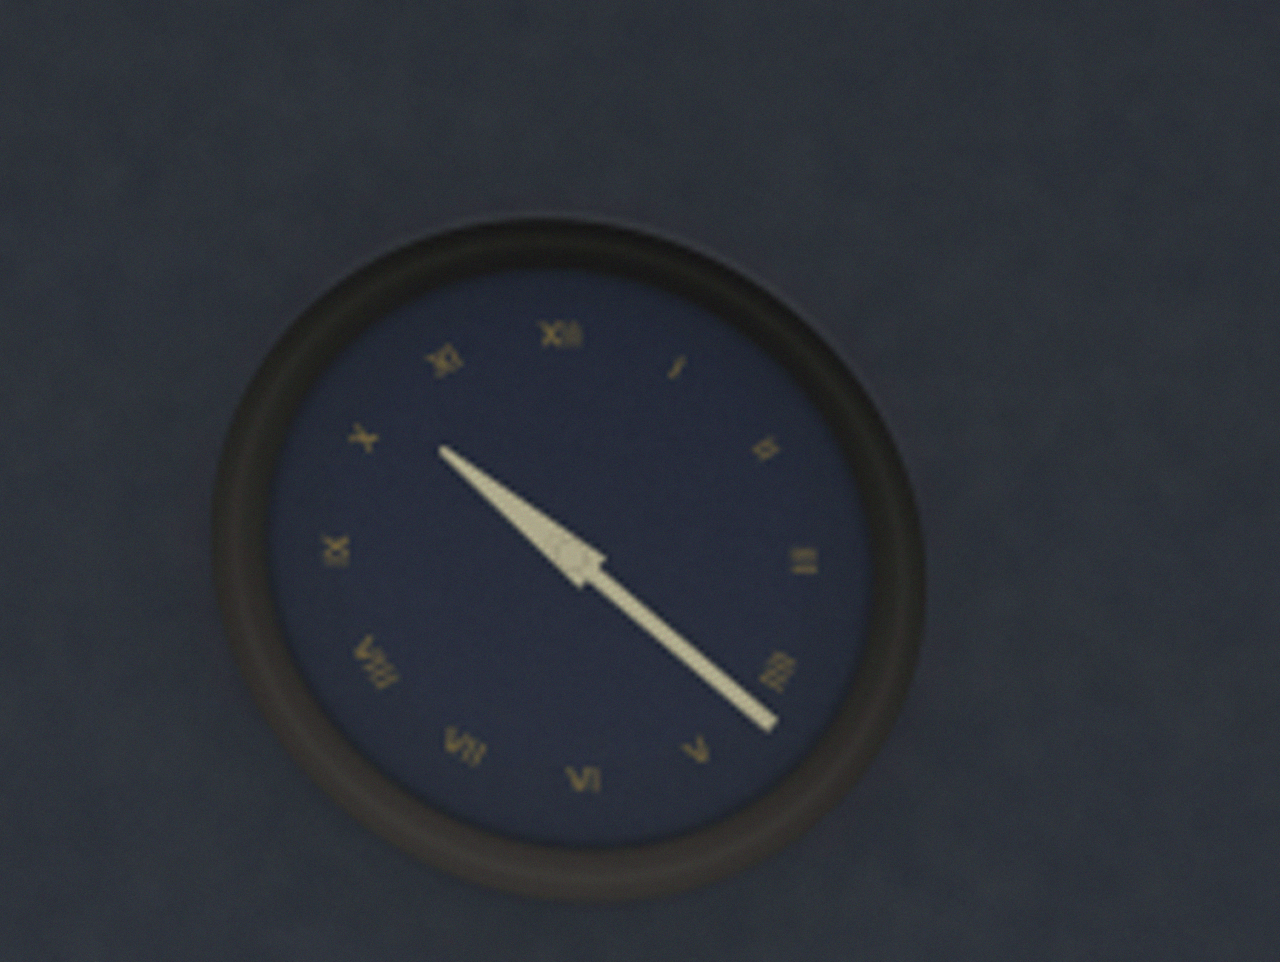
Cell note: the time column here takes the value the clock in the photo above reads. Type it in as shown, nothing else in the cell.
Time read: 10:22
